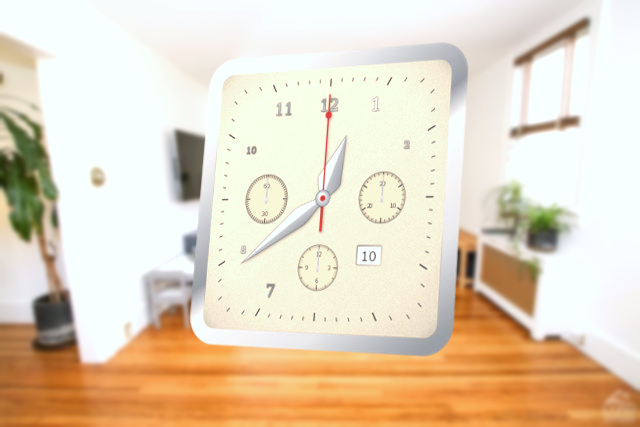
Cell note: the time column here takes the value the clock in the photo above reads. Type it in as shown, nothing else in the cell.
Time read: 12:39
